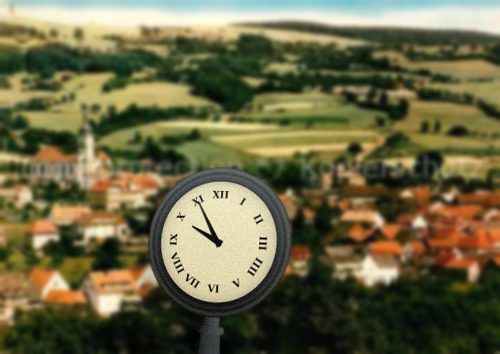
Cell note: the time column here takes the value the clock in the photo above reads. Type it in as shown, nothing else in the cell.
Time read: 9:55
